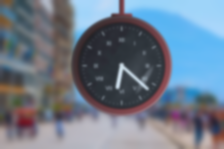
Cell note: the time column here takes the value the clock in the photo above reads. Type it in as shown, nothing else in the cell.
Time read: 6:22
